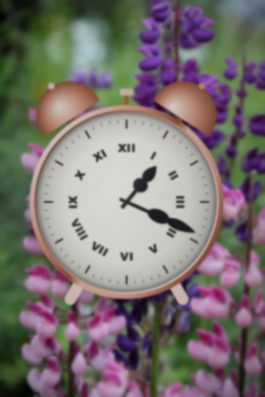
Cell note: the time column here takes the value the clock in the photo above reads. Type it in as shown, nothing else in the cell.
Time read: 1:19
